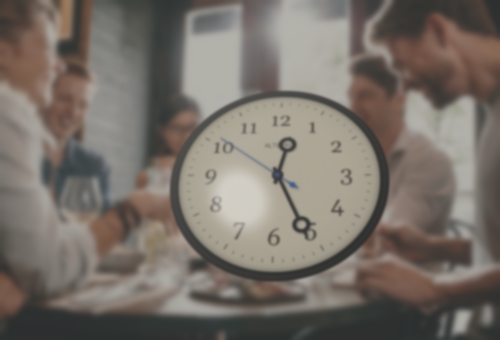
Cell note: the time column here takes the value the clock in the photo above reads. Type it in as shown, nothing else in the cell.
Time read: 12:25:51
